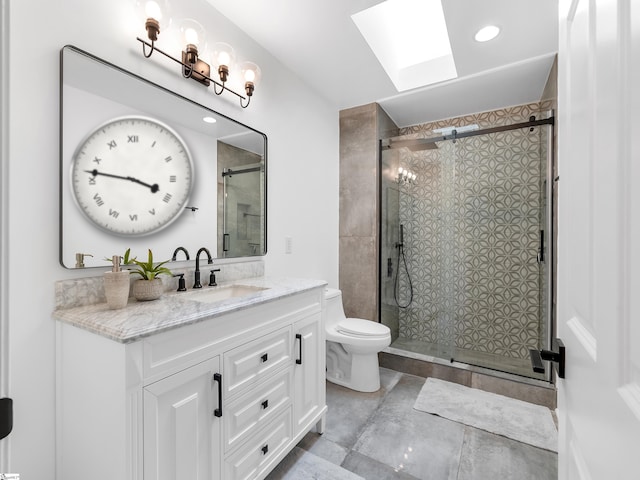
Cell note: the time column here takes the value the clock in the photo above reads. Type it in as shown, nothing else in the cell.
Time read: 3:47
